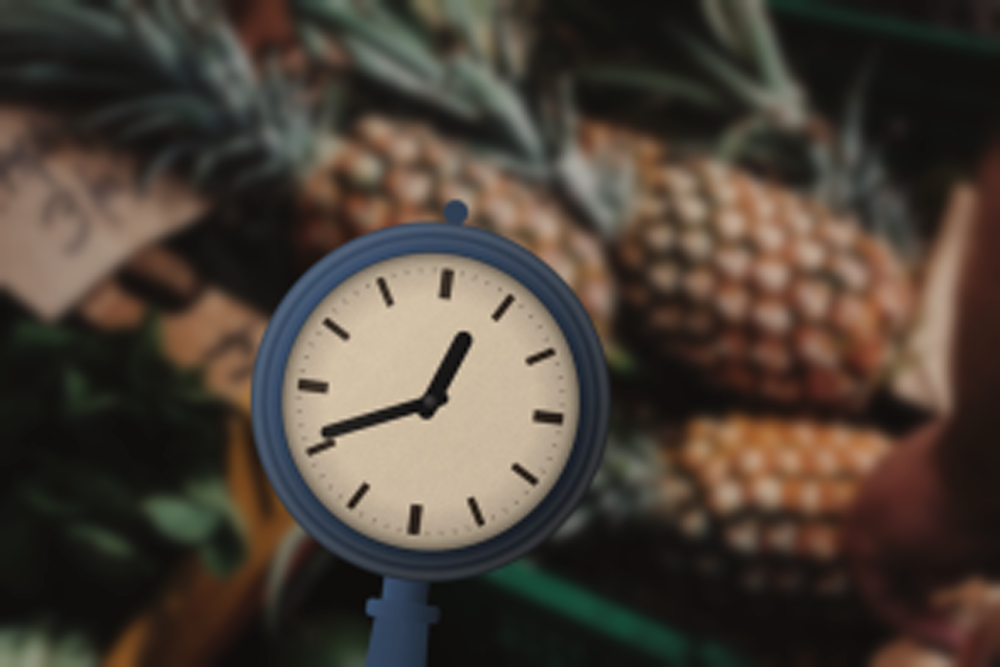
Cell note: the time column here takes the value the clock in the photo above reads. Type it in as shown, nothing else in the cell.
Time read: 12:41
